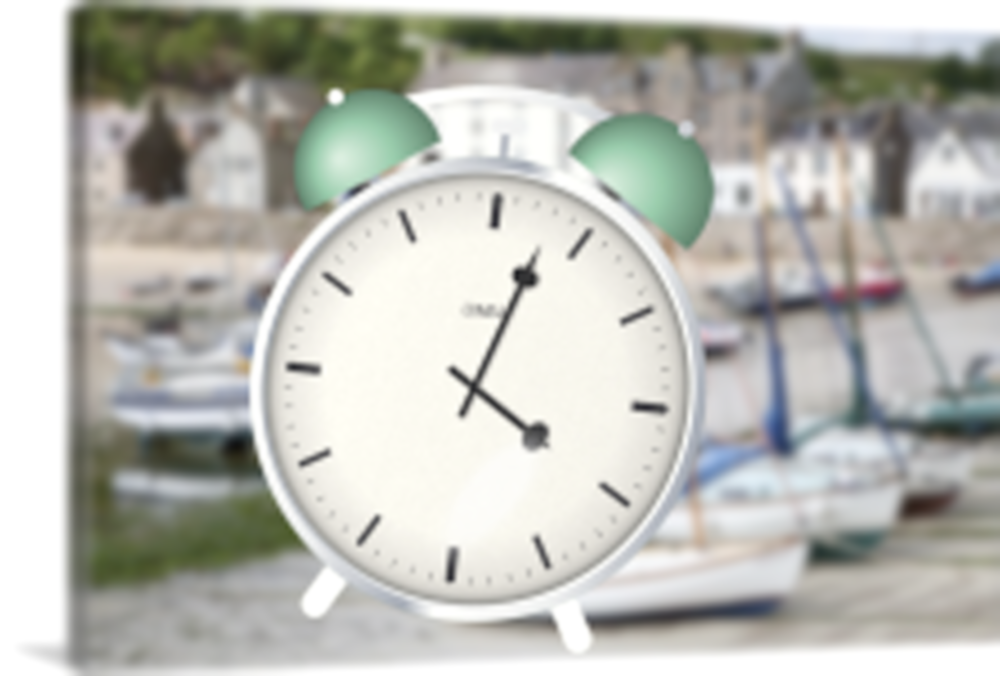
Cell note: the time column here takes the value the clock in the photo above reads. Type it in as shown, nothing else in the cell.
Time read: 4:03
